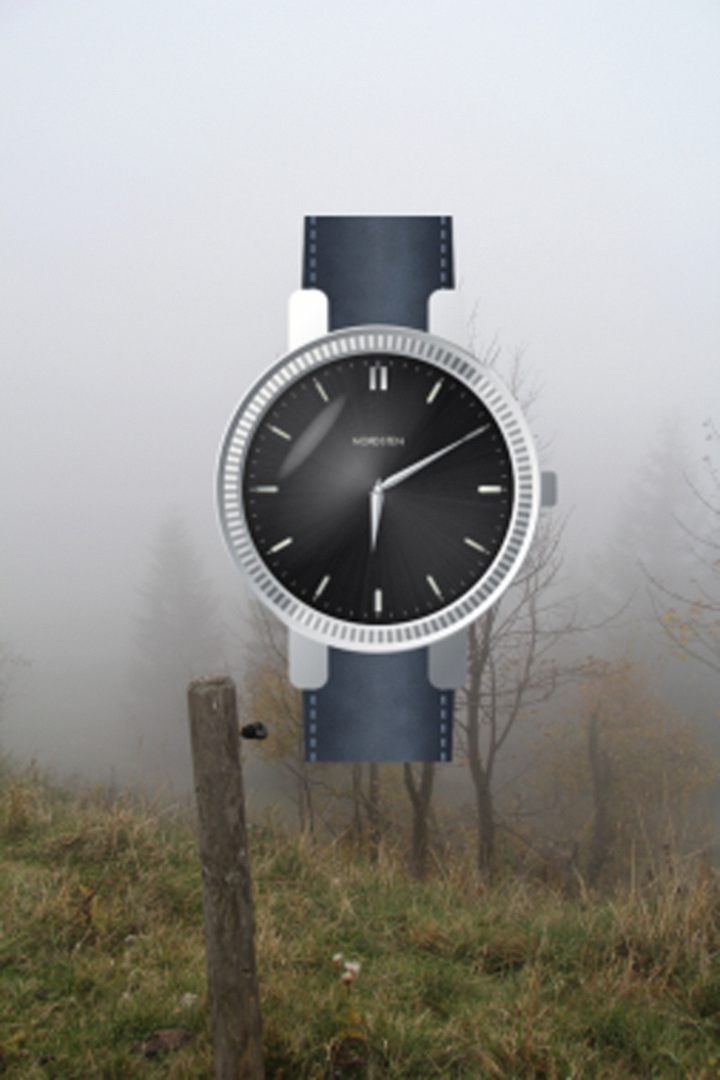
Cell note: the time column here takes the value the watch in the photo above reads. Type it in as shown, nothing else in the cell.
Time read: 6:10
